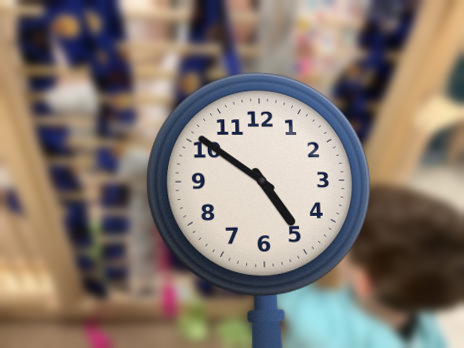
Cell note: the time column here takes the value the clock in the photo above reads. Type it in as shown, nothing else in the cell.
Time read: 4:51
